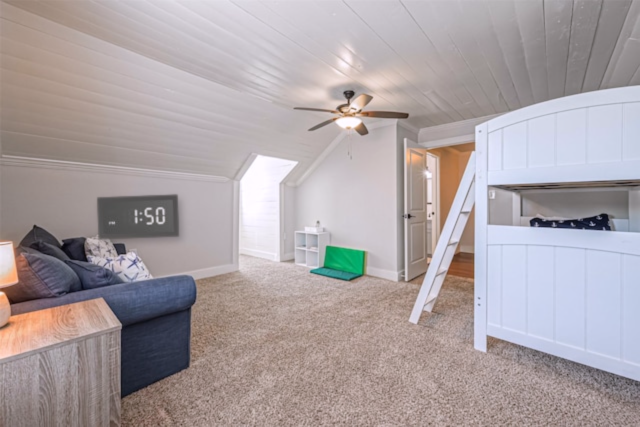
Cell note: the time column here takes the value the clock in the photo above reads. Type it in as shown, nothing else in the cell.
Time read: 1:50
